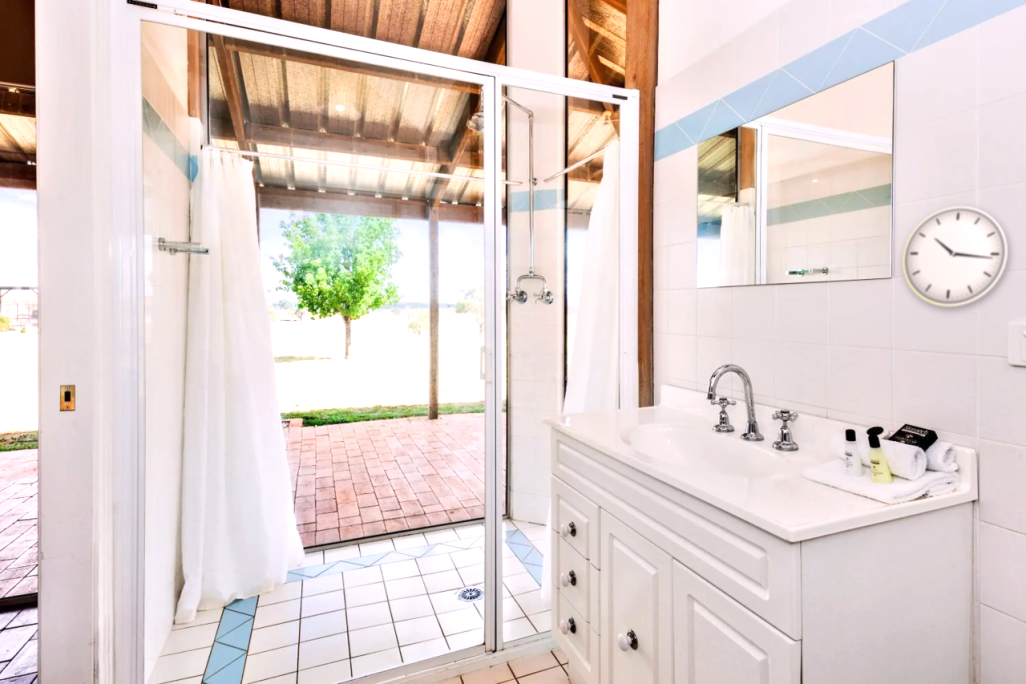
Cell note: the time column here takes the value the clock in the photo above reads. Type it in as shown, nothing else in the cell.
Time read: 10:16
